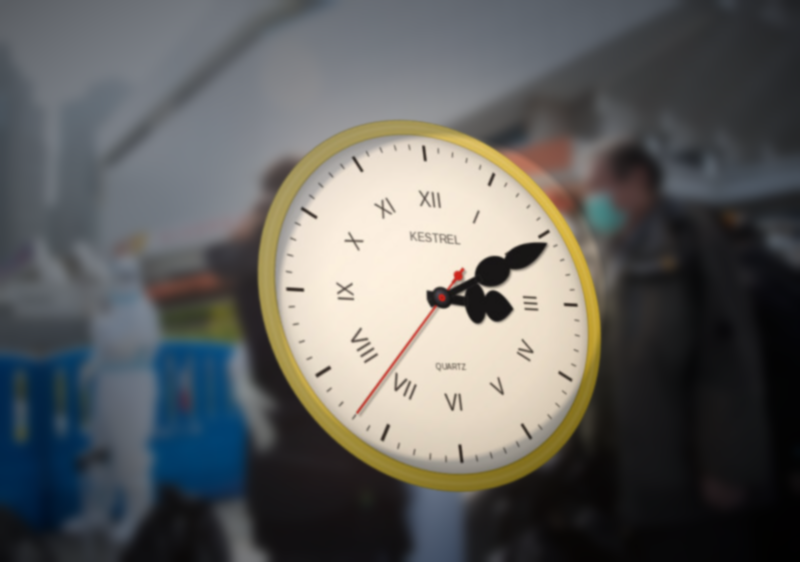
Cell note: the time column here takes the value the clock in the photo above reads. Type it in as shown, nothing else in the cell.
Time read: 3:10:37
